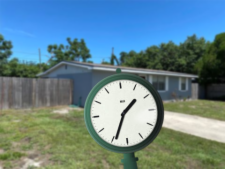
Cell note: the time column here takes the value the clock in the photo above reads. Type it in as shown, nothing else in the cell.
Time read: 1:34
